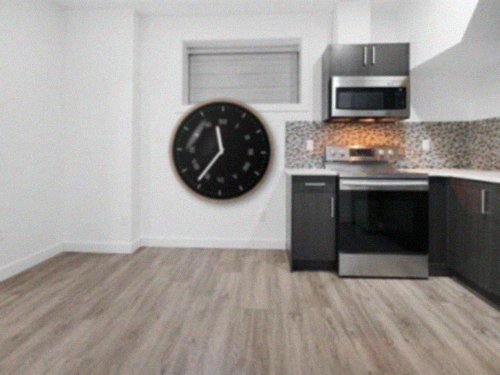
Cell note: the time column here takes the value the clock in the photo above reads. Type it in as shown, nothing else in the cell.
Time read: 11:36
